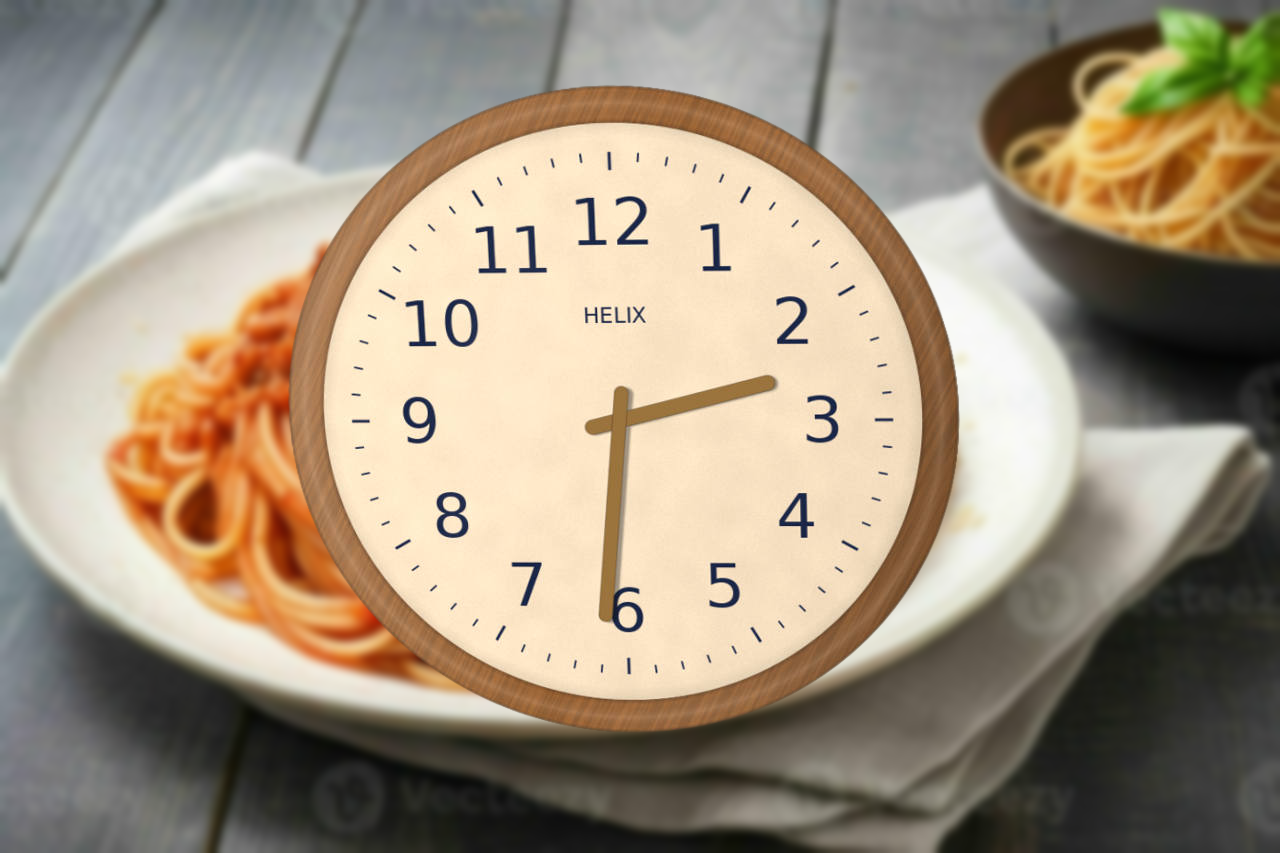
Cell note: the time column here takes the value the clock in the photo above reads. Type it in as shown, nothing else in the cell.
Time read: 2:31
